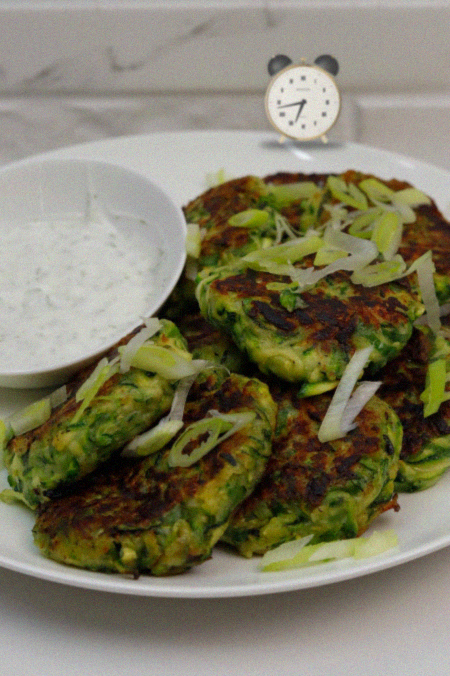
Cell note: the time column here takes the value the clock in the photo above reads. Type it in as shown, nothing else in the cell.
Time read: 6:43
